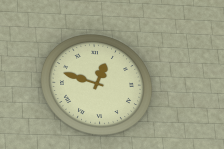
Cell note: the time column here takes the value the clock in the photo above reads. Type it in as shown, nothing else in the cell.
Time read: 12:48
